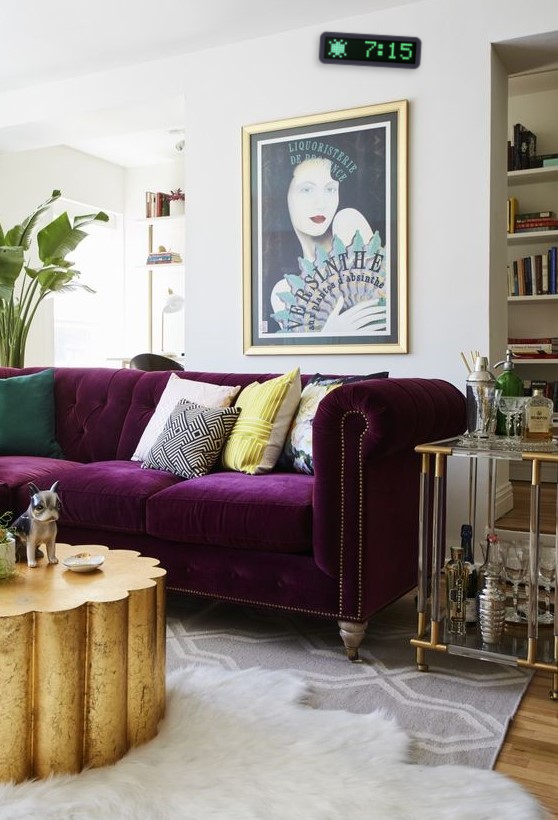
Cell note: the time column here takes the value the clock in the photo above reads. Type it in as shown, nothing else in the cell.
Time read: 7:15
